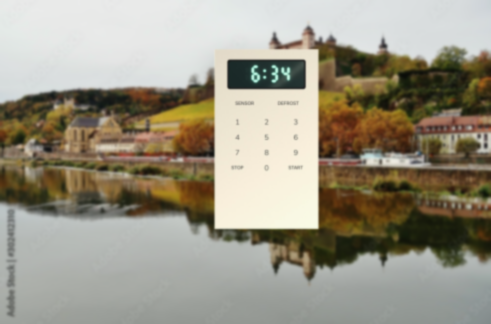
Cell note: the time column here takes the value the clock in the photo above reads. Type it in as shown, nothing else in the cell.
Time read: 6:34
